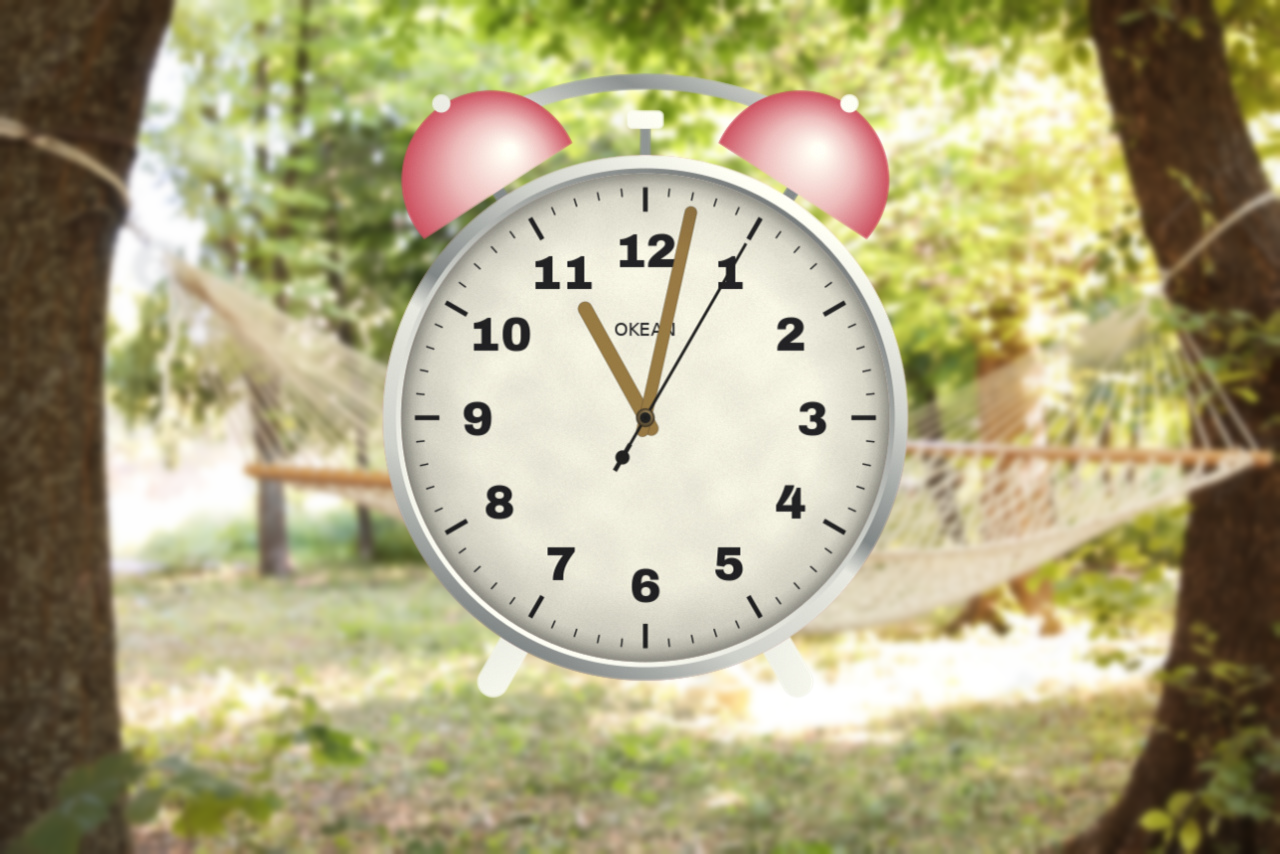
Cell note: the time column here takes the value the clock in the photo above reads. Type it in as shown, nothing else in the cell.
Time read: 11:02:05
